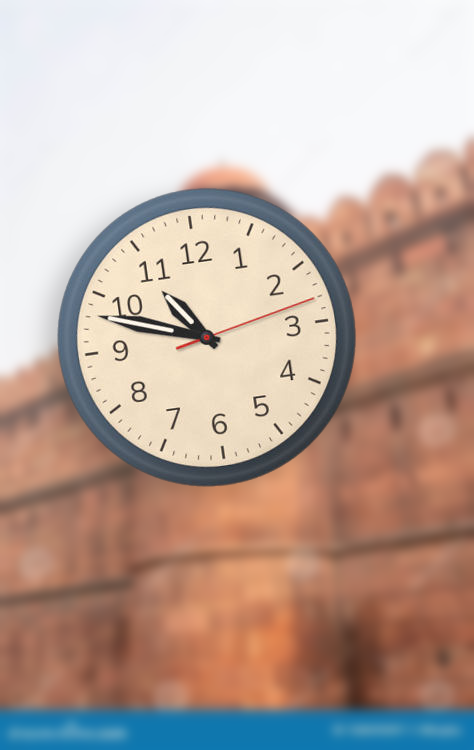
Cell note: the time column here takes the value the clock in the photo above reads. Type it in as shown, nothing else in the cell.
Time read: 10:48:13
